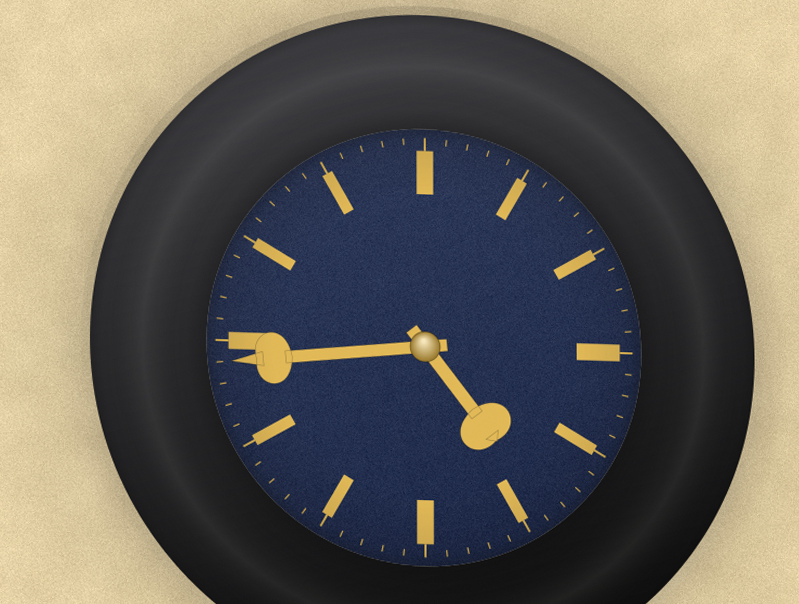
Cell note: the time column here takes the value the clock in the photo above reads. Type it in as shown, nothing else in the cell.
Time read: 4:44
